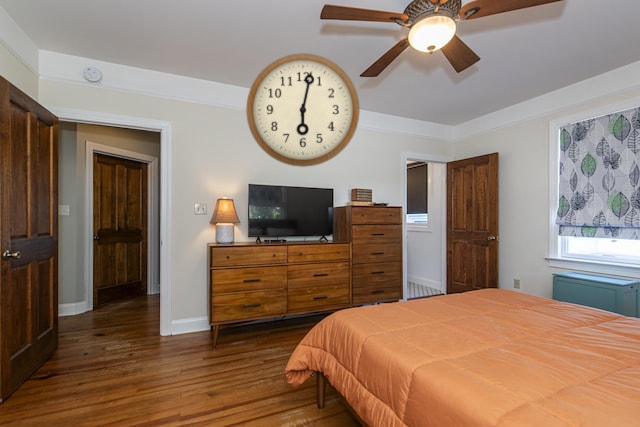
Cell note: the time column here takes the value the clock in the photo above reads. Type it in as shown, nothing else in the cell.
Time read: 6:02
